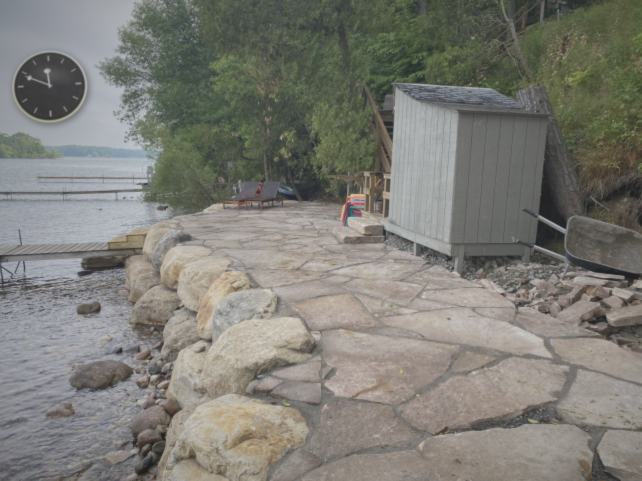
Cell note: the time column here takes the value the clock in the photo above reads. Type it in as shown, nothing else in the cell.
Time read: 11:49
